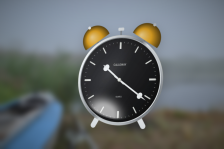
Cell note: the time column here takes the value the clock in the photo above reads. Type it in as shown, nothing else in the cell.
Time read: 10:21
